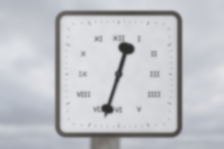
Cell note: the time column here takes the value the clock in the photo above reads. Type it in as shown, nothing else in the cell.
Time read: 12:33
